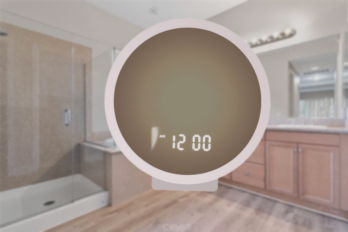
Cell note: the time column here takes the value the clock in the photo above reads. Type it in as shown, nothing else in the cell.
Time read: 12:00
